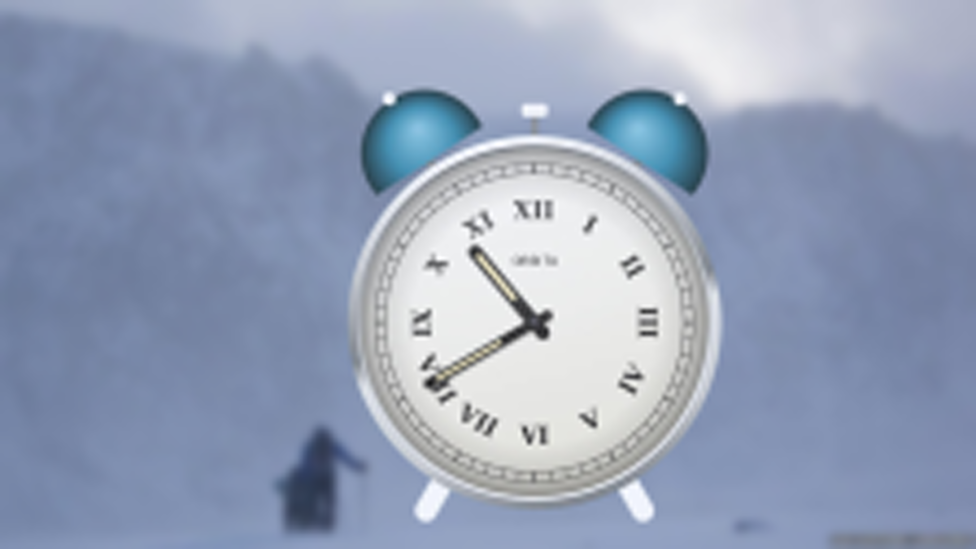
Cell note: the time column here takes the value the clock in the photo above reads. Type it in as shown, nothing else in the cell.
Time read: 10:40
